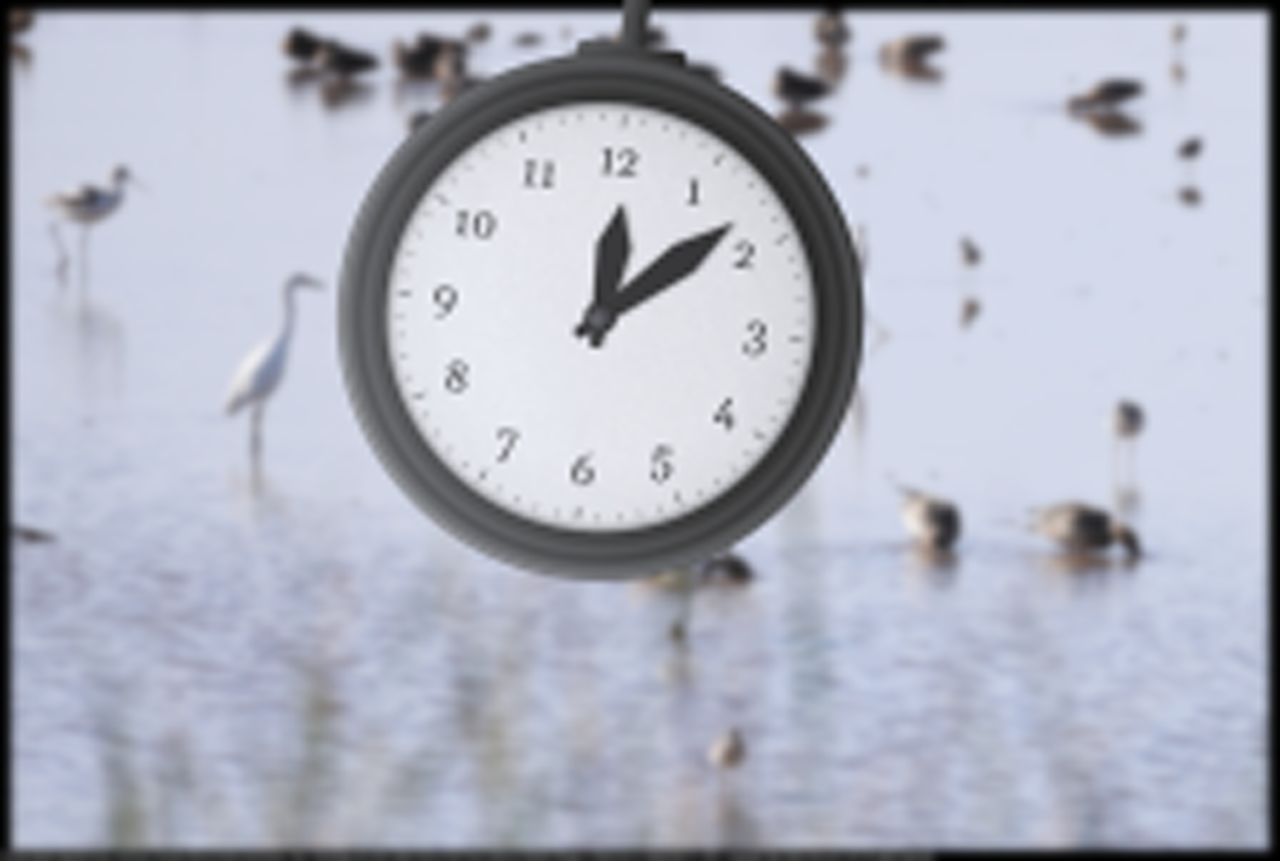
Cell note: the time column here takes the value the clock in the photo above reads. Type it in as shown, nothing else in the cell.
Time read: 12:08
